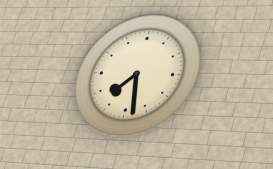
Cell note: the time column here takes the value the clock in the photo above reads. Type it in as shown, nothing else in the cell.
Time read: 7:28
